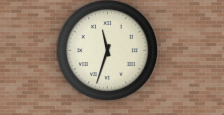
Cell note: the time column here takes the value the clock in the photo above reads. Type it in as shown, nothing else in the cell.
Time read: 11:33
